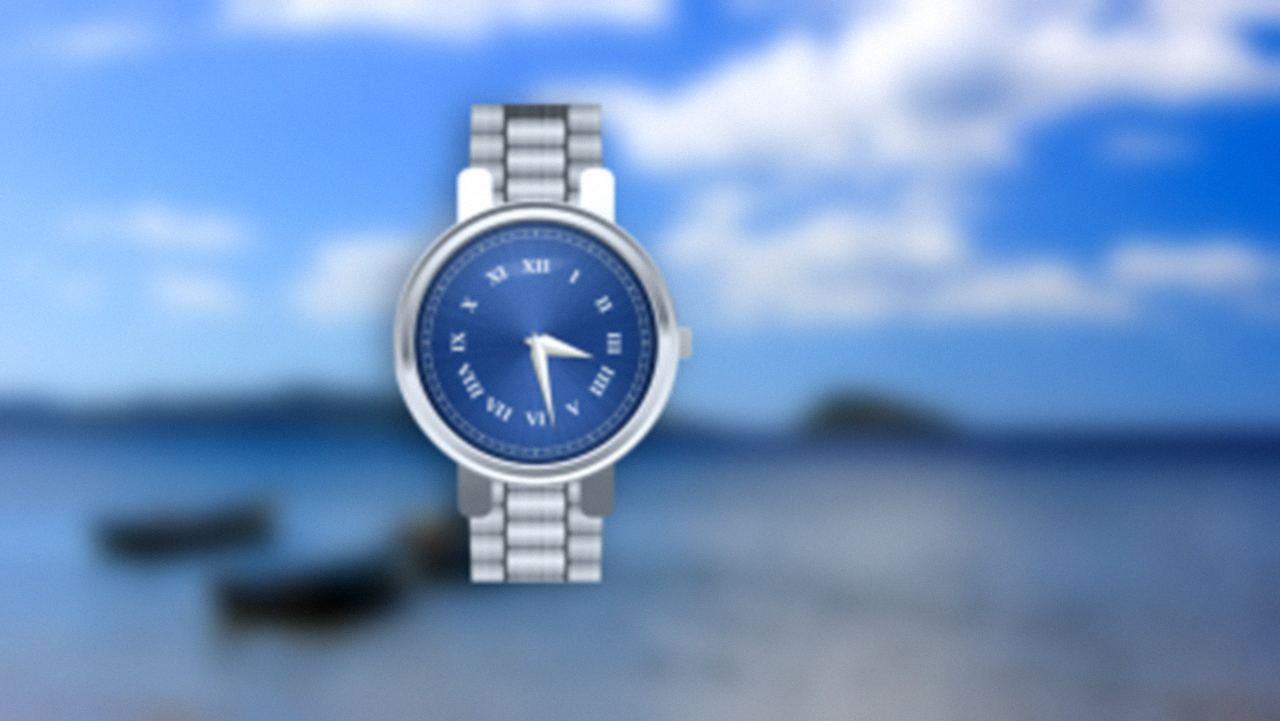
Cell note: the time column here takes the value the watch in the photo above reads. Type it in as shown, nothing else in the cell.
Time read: 3:28
